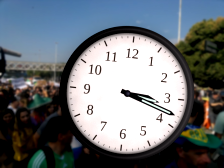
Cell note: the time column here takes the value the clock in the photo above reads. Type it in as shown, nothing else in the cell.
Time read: 3:18
